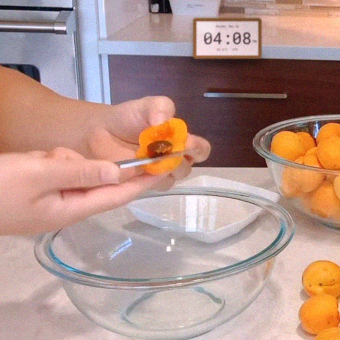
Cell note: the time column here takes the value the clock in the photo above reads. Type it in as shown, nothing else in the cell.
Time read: 4:08
